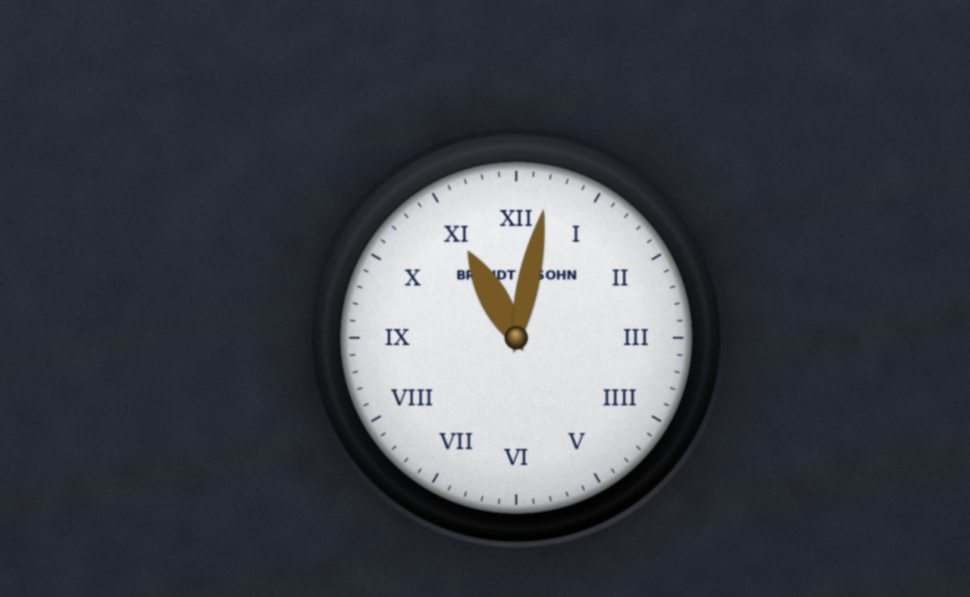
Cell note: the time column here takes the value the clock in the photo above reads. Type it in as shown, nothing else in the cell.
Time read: 11:02
